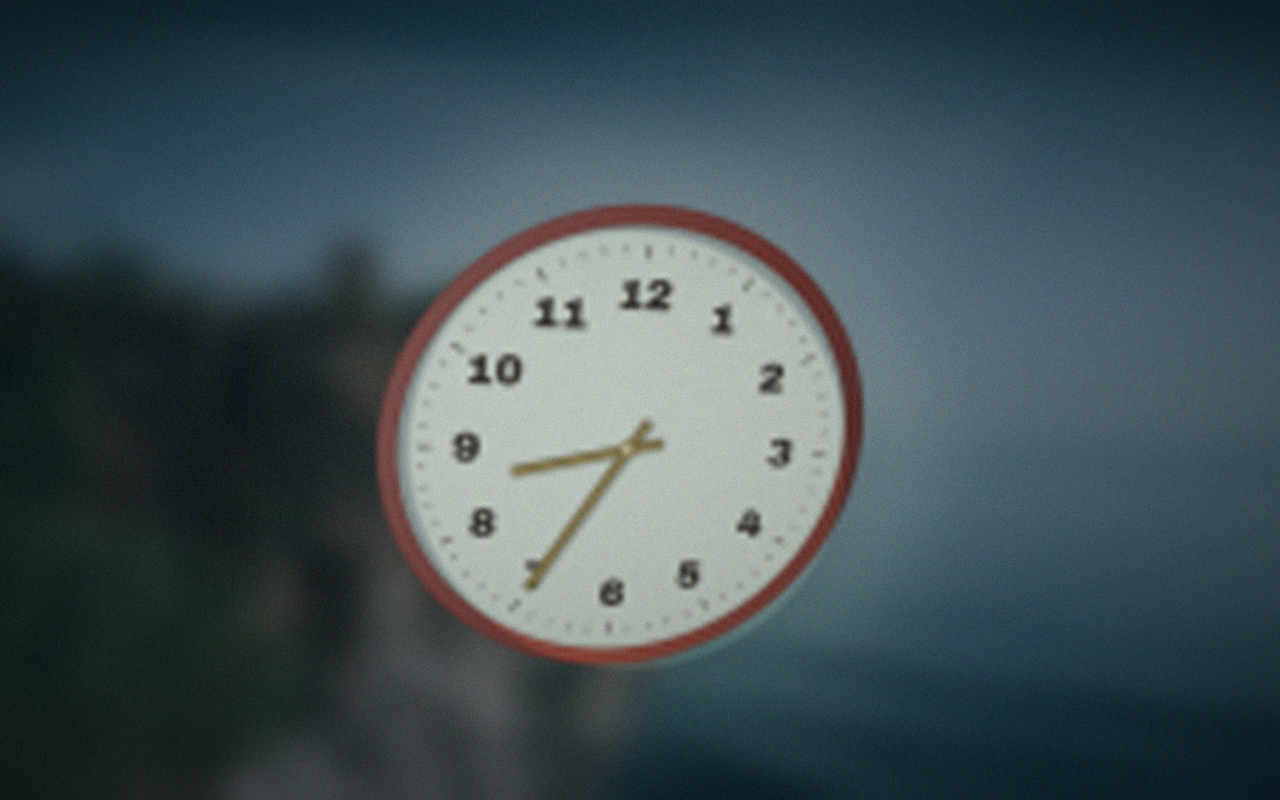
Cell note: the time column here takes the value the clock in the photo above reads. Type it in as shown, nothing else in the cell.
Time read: 8:35
